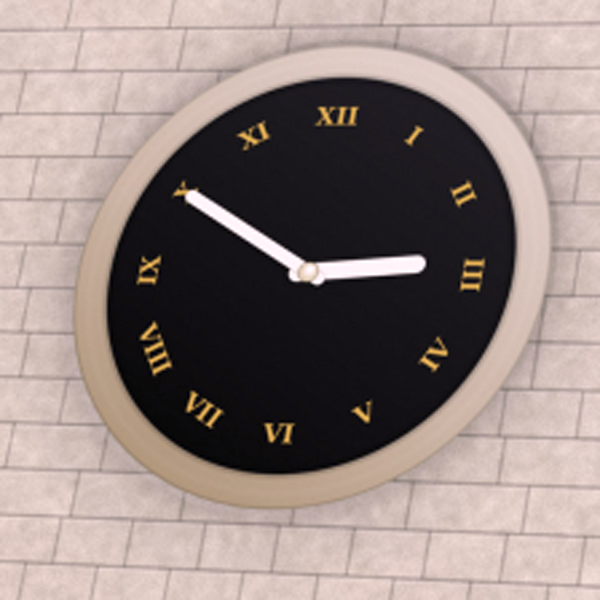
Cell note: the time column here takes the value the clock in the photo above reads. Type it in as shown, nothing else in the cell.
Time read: 2:50
